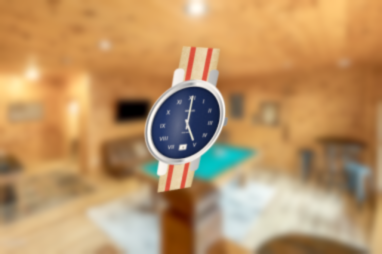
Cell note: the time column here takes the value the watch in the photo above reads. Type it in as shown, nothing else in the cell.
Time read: 5:00
